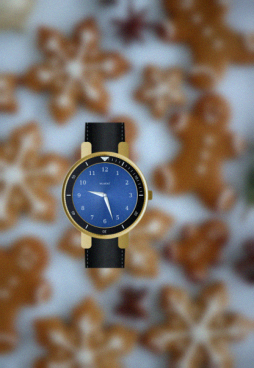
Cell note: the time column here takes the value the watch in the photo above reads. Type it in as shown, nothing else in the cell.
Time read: 9:27
